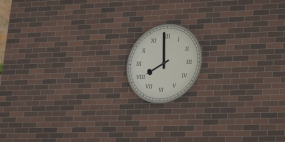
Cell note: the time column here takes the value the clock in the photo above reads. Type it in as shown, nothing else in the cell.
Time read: 7:59
